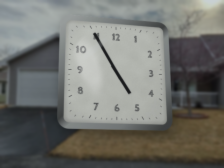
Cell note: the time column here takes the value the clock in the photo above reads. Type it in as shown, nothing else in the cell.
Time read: 4:55
